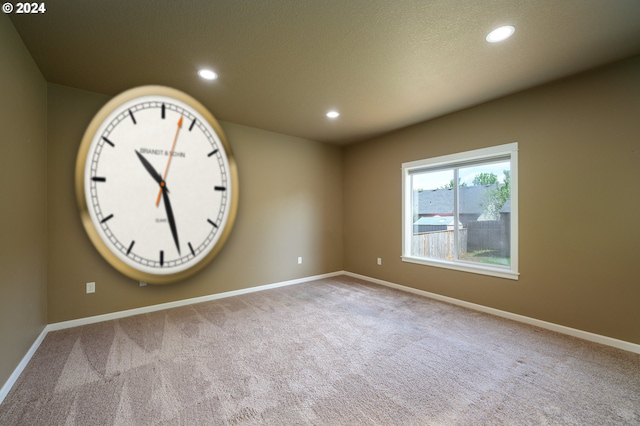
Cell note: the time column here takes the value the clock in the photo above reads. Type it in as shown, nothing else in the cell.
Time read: 10:27:03
